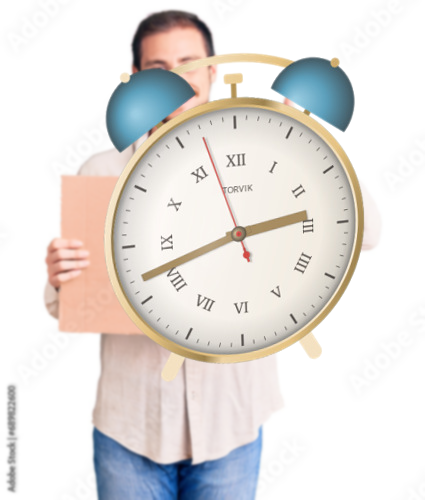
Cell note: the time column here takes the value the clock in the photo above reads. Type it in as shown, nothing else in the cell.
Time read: 2:41:57
